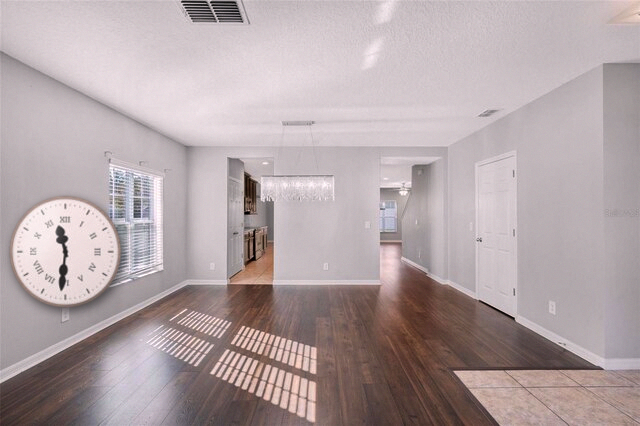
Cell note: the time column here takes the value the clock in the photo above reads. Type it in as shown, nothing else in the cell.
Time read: 11:31
